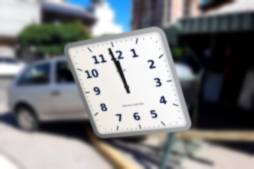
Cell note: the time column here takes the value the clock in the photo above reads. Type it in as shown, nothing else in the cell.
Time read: 11:59
